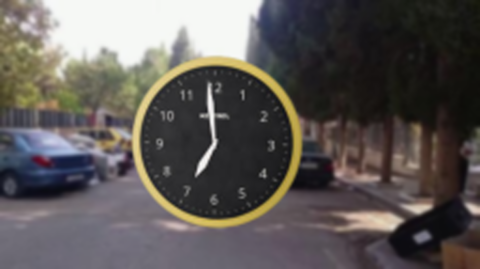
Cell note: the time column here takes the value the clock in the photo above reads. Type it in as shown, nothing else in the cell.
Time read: 6:59
